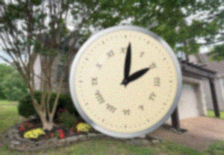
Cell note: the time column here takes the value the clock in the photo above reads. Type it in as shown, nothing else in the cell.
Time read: 2:01
